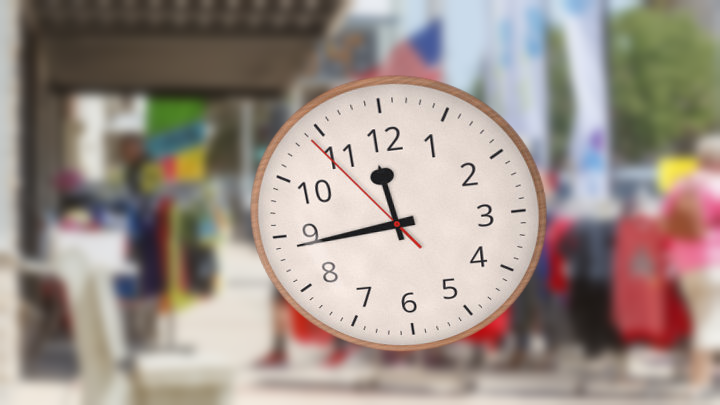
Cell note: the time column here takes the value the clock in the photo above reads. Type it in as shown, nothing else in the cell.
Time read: 11:43:54
